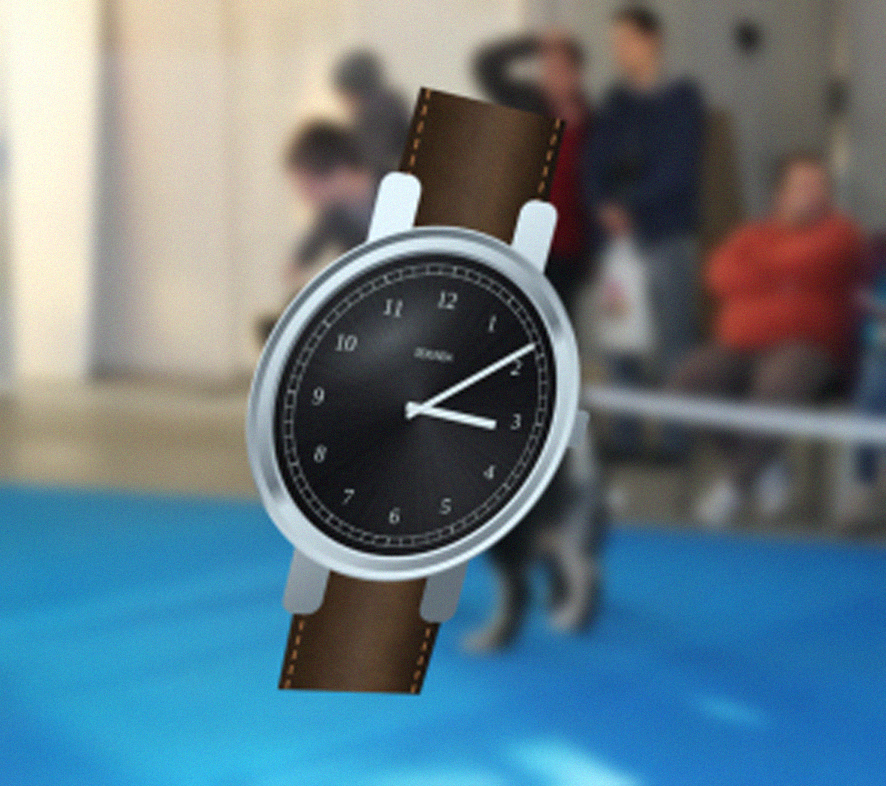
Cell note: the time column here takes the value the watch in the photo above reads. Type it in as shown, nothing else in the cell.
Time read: 3:09
